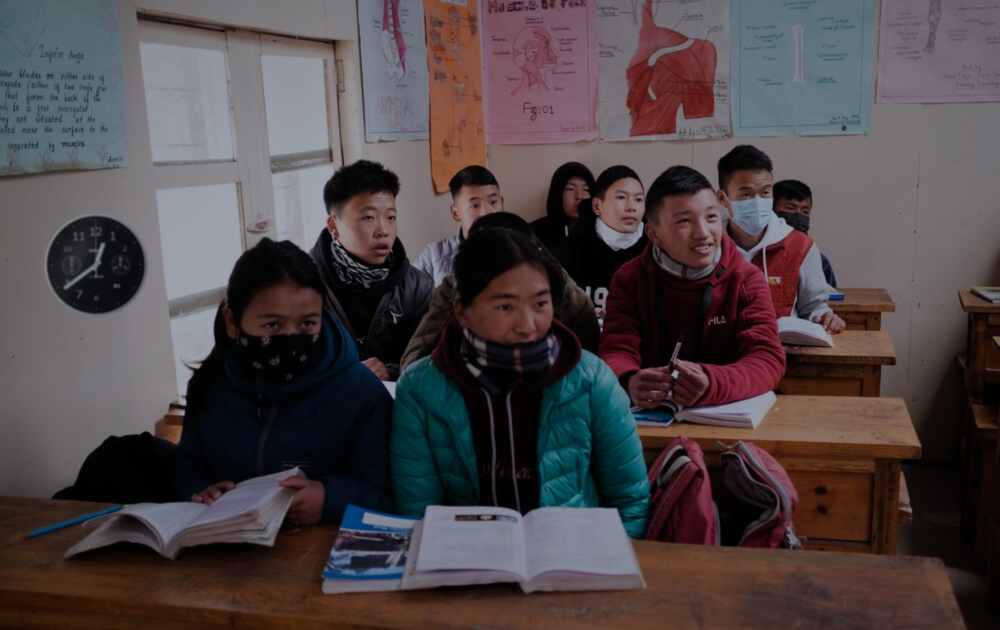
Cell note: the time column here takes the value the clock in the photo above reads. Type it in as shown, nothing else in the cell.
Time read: 12:39
